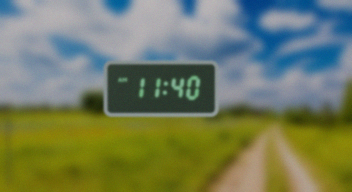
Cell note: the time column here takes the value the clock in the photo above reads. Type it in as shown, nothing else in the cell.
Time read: 11:40
